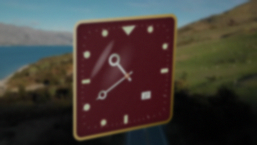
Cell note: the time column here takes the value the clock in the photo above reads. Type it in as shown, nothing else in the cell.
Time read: 10:40
